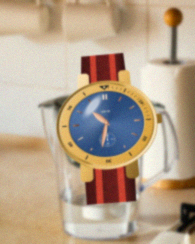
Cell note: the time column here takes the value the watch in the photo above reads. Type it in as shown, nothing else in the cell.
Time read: 10:32
